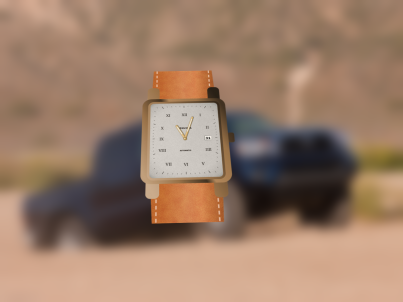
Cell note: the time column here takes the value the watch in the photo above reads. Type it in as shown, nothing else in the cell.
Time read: 11:03
